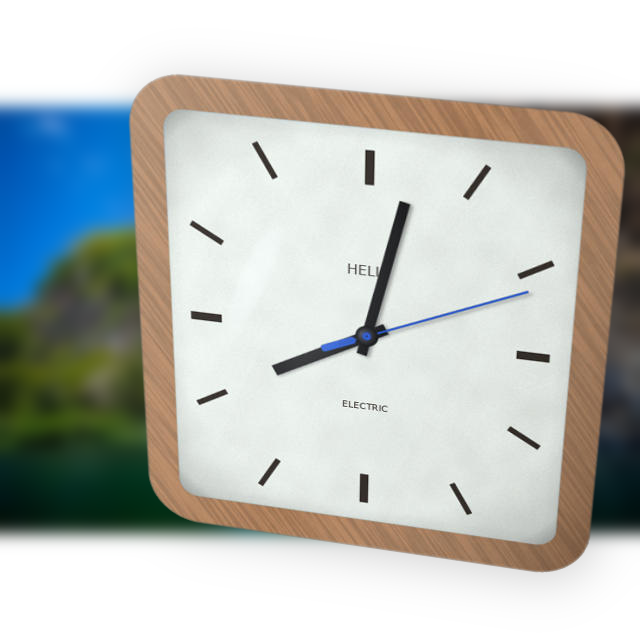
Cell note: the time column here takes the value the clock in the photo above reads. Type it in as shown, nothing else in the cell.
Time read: 8:02:11
